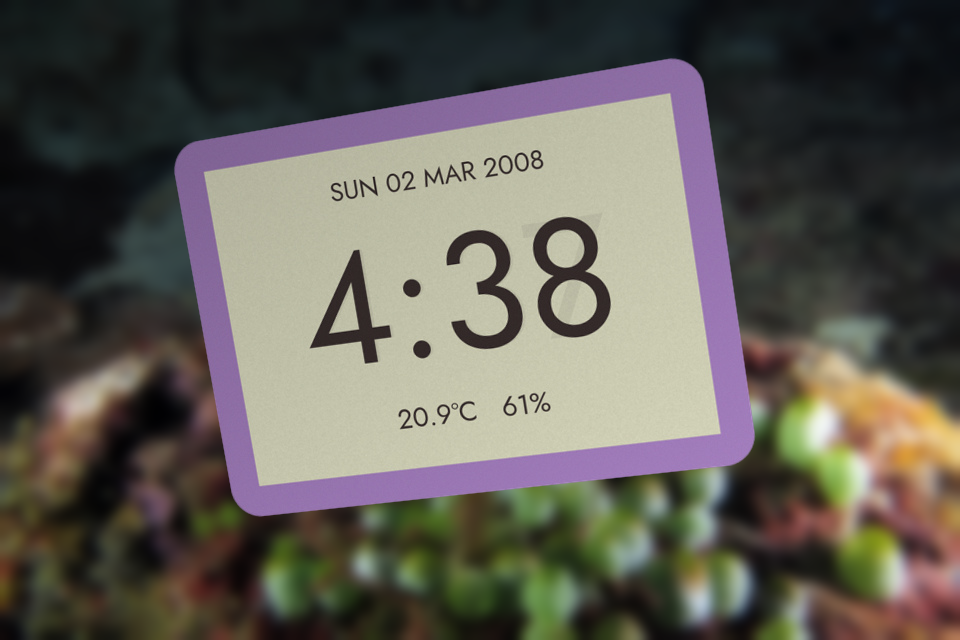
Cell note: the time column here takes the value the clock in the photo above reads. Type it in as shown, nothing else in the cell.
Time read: 4:38
